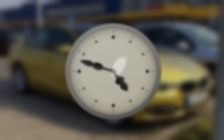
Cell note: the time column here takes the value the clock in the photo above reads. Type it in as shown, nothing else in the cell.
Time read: 4:48
